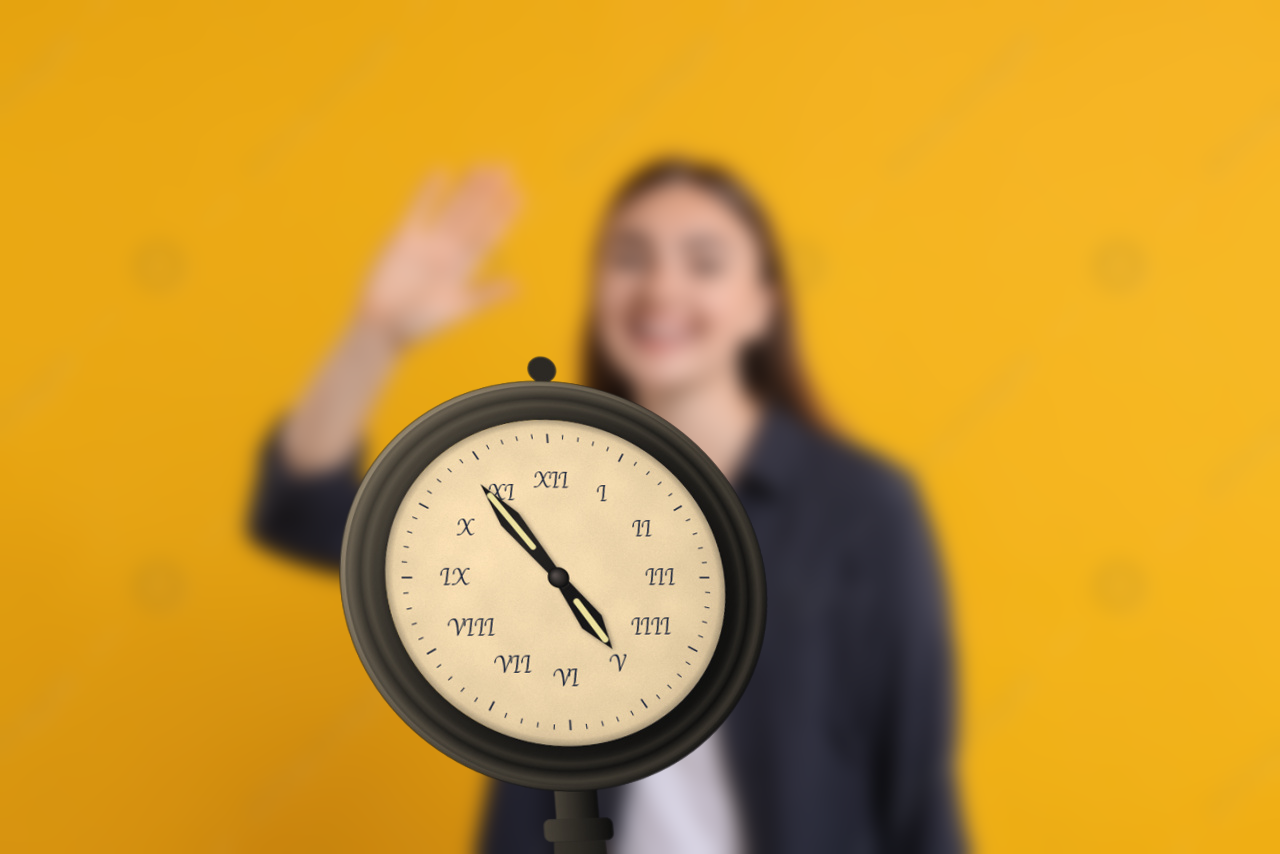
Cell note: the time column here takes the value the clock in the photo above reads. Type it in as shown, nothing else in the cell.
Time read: 4:54
